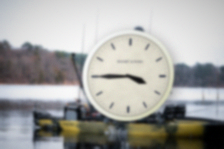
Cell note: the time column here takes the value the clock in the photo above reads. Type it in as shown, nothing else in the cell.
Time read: 3:45
